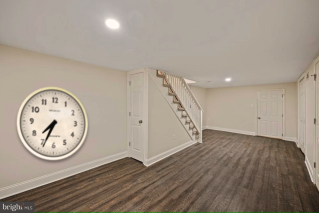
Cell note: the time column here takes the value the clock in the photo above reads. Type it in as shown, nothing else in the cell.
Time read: 7:34
